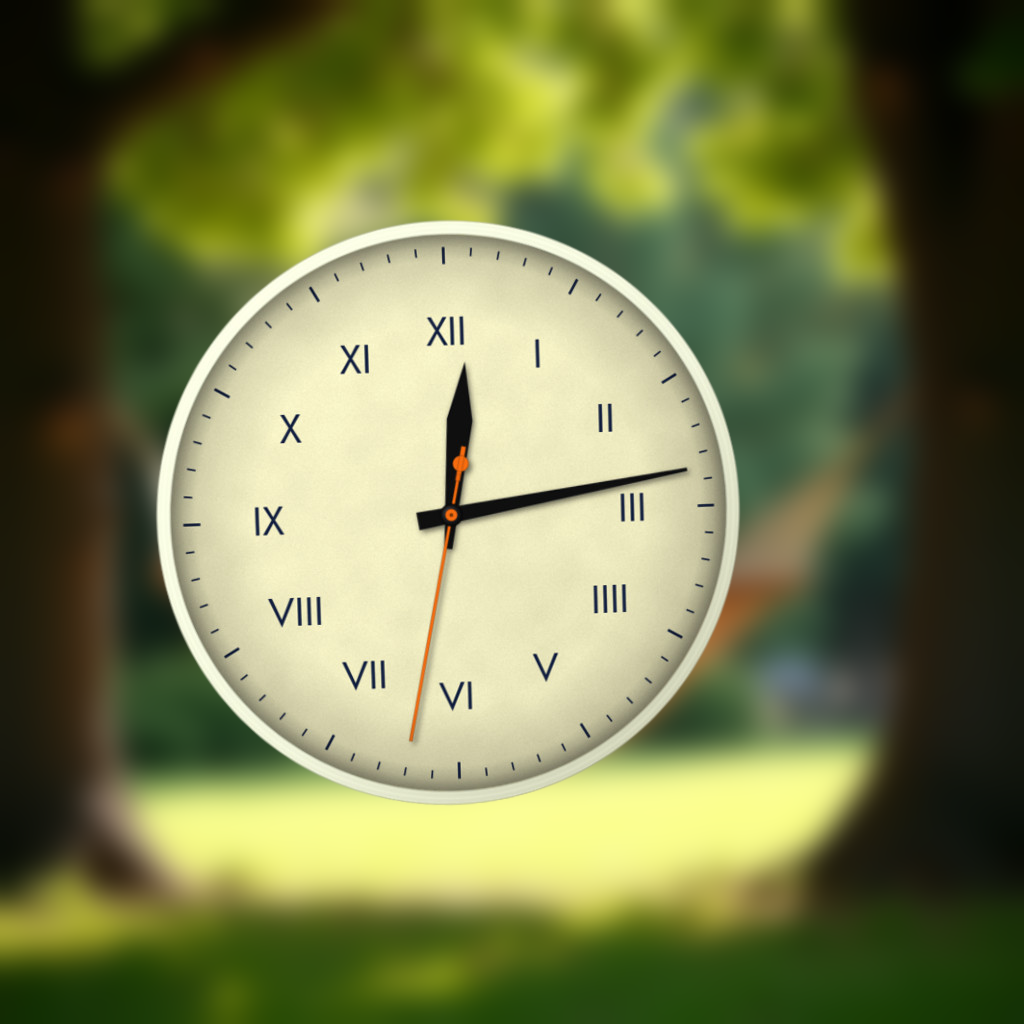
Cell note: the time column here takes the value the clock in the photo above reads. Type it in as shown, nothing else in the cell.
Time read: 12:13:32
